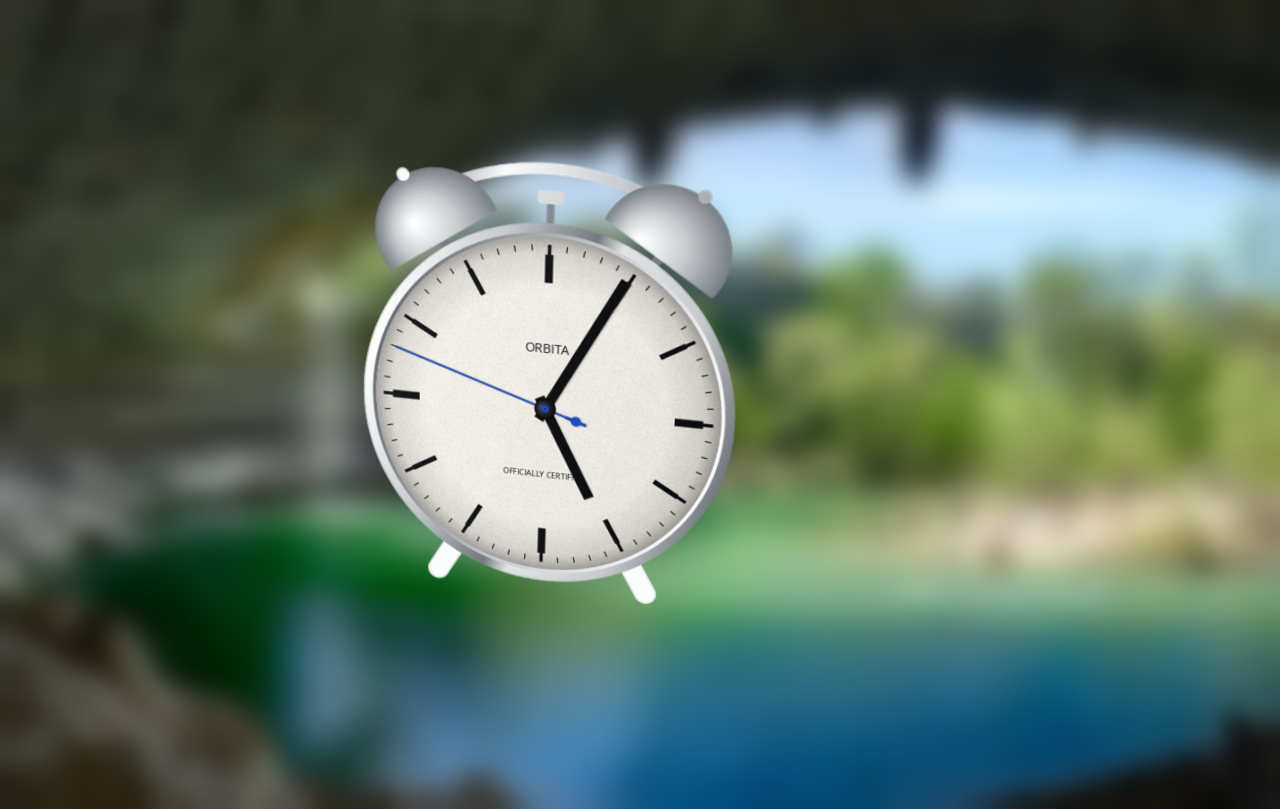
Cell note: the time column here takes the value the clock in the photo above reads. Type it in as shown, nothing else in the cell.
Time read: 5:04:48
